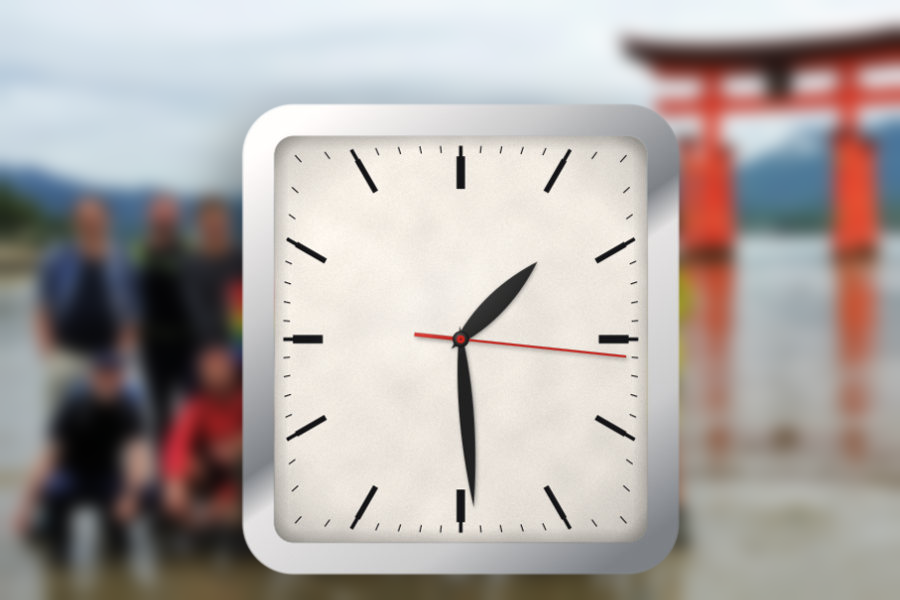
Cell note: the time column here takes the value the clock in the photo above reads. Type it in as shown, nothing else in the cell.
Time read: 1:29:16
